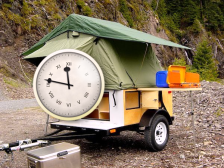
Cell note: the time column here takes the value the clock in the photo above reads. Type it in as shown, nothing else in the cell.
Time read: 11:47
